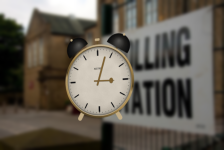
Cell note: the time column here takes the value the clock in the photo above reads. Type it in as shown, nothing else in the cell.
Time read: 3:03
